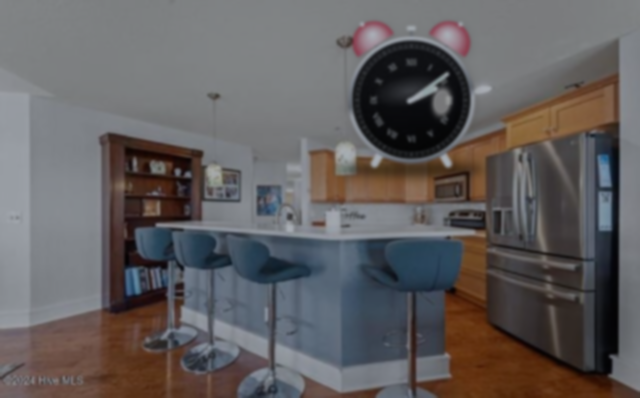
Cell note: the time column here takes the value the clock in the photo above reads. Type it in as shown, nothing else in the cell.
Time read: 2:09
